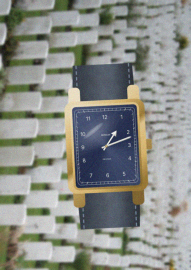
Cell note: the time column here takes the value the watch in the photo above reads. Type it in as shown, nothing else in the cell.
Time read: 1:12
